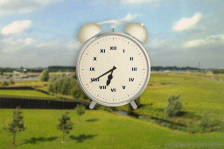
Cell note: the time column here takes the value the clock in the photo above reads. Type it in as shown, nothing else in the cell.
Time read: 6:40
